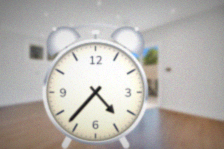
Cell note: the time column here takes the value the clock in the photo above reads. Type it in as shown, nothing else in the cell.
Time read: 4:37
